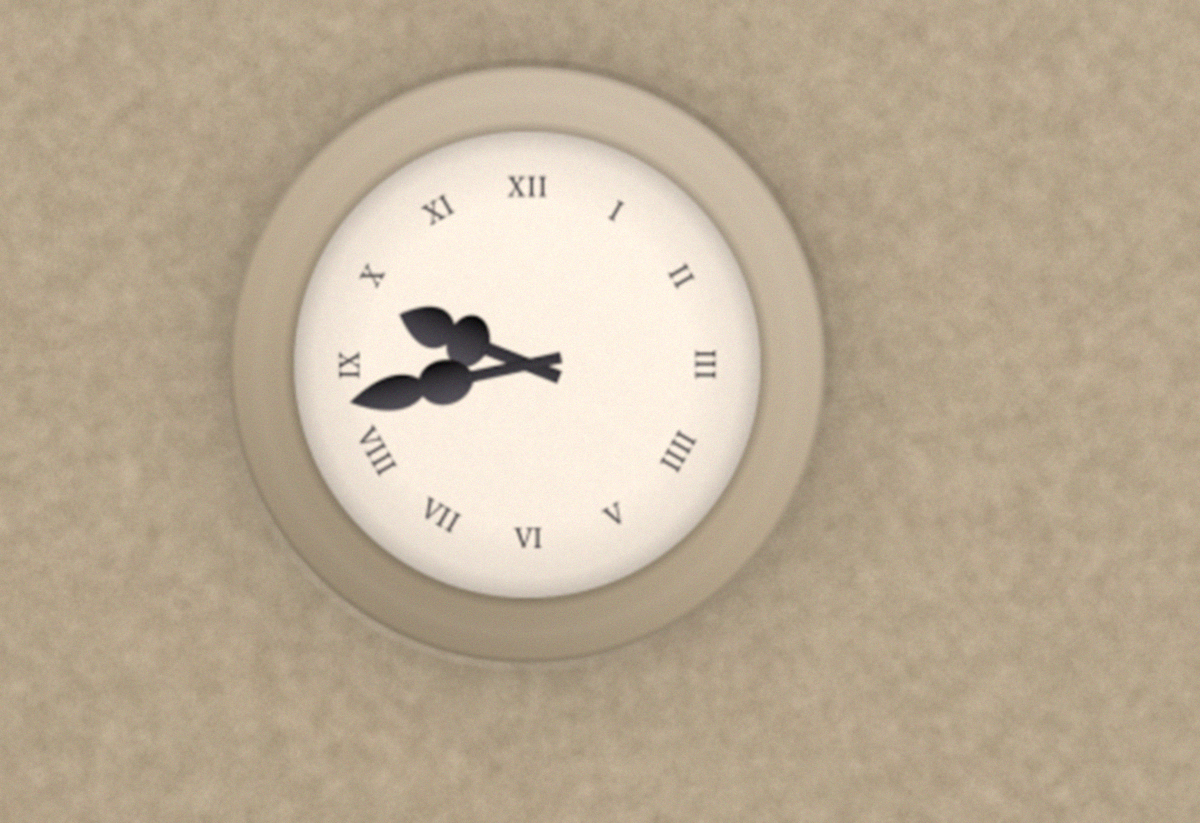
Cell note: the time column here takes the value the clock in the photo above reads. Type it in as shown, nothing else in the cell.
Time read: 9:43
